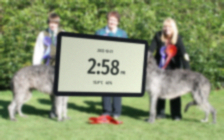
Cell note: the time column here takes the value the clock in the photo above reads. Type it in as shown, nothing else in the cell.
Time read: 2:58
